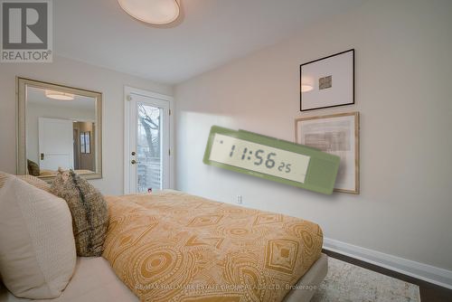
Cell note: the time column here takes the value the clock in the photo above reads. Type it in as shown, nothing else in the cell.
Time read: 11:56:25
